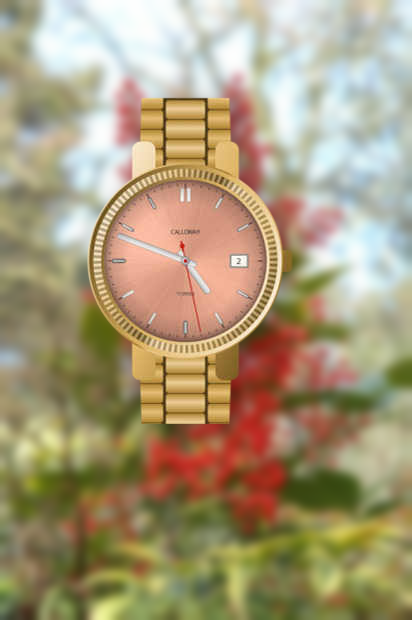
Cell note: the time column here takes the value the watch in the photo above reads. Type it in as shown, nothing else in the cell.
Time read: 4:48:28
